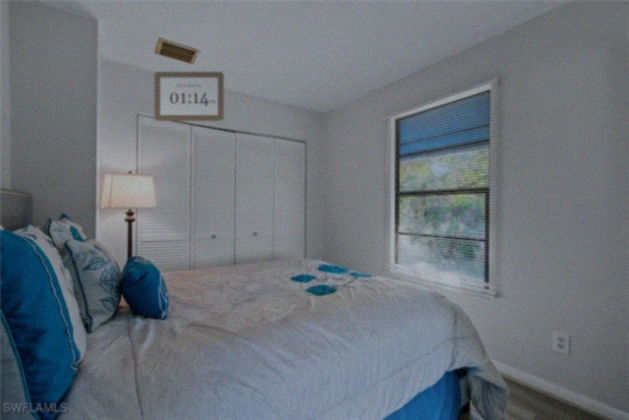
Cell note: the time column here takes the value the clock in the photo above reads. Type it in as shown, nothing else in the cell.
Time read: 1:14
